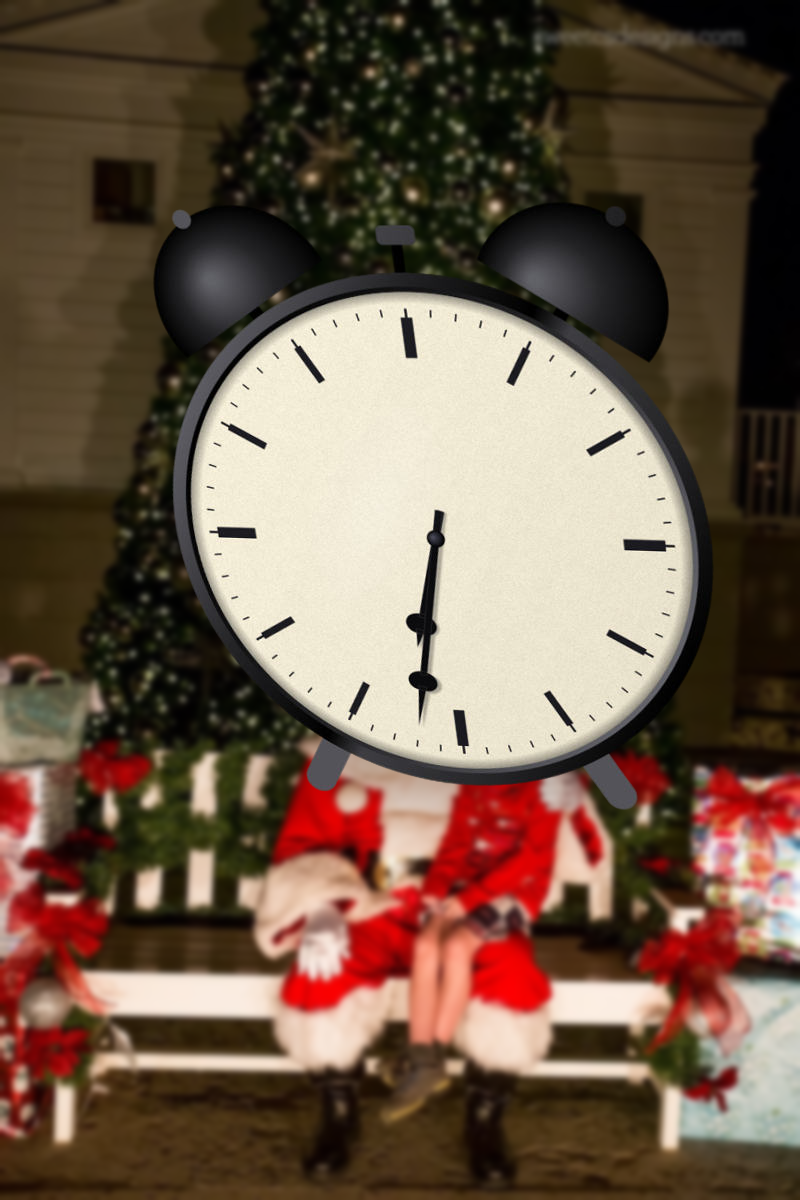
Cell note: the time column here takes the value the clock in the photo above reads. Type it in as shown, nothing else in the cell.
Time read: 6:32
